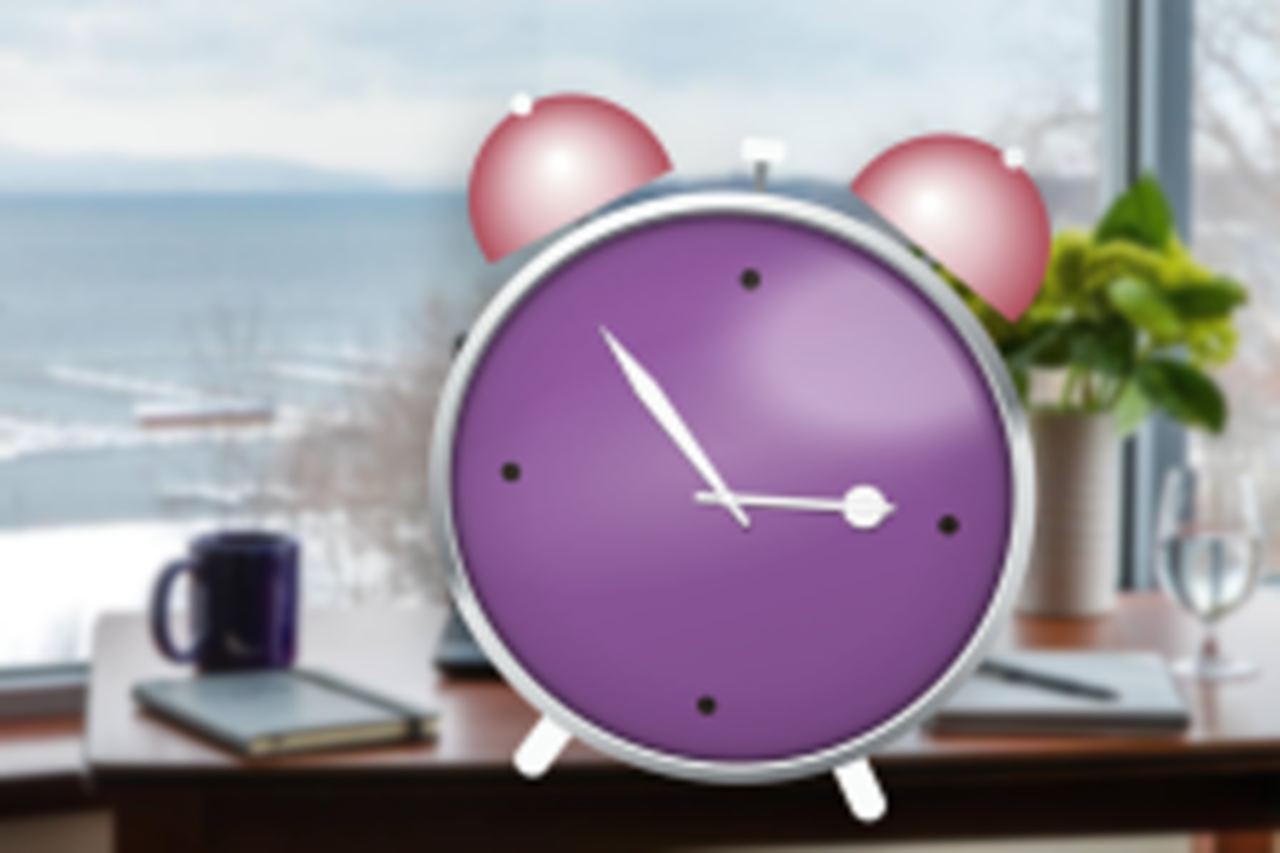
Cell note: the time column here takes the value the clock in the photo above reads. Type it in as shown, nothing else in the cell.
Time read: 2:53
